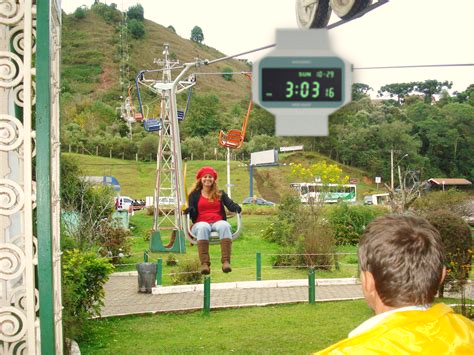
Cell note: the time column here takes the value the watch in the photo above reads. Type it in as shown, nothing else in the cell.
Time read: 3:03:16
